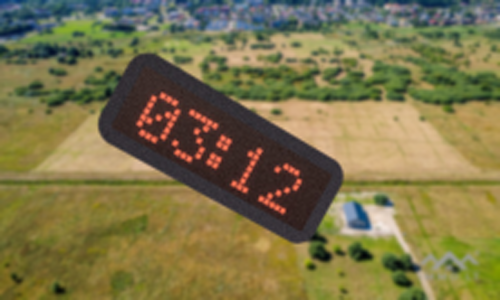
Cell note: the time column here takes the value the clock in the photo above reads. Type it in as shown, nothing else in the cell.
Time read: 3:12
